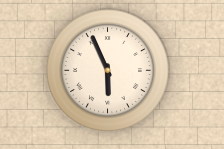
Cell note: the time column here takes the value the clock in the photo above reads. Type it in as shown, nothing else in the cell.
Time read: 5:56
